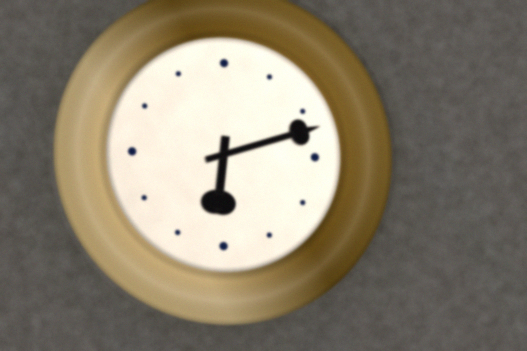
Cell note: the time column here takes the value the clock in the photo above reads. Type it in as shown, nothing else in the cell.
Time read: 6:12
